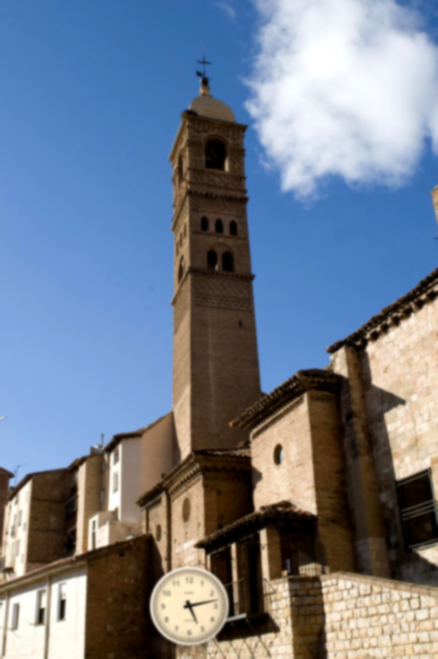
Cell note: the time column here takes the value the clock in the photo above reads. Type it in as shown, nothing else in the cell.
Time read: 5:13
